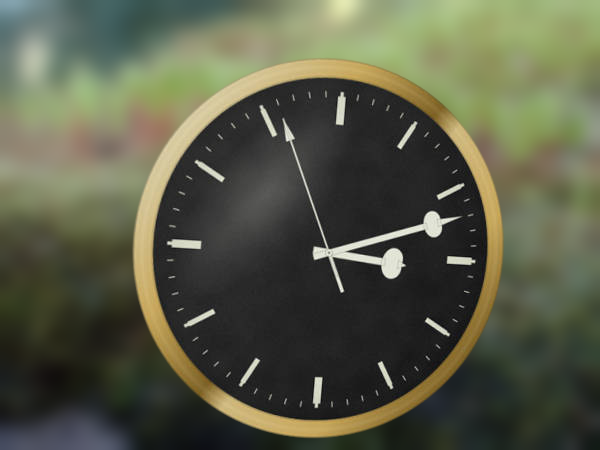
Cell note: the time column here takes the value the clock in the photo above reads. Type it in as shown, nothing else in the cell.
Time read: 3:11:56
